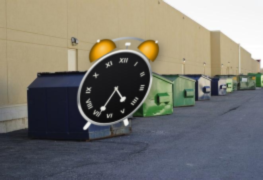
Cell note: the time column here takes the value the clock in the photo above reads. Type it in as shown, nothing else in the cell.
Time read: 4:34
